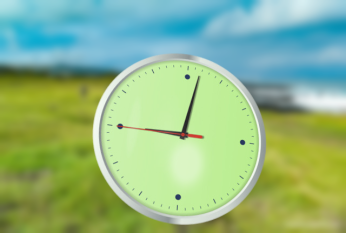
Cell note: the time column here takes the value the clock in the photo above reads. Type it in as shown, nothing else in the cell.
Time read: 9:01:45
